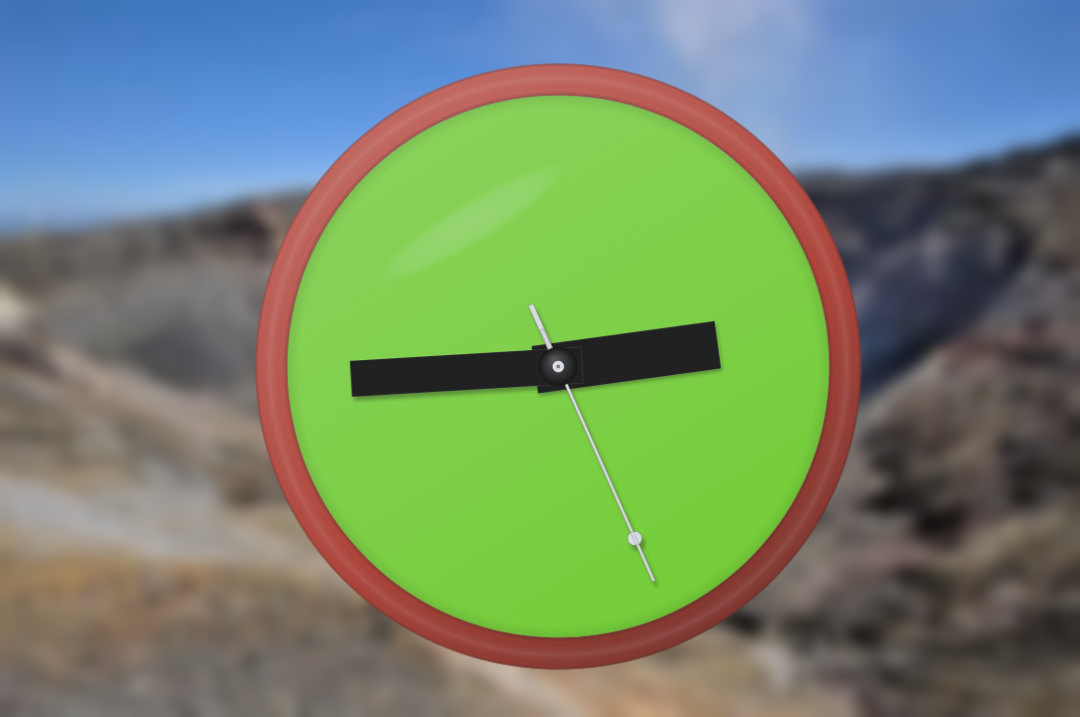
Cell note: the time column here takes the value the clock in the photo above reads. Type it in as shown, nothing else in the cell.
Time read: 2:44:26
